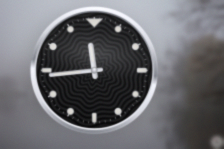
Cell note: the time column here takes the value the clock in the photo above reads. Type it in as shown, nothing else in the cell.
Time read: 11:44
